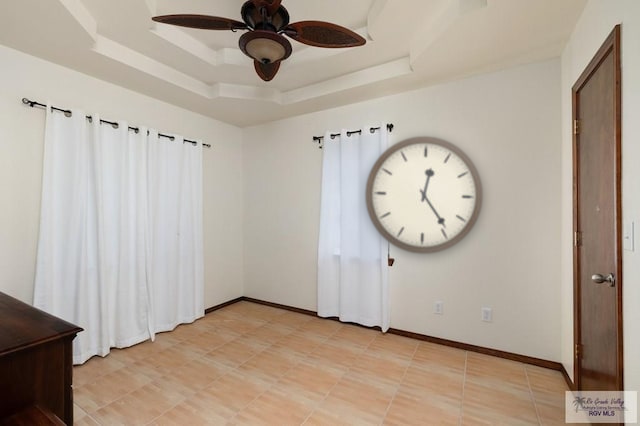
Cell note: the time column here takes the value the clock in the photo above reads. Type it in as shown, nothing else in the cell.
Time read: 12:24
